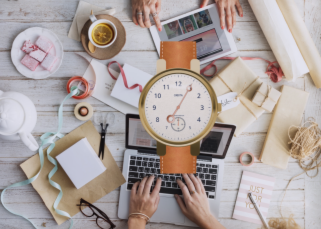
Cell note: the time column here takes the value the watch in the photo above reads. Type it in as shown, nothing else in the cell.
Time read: 7:05
